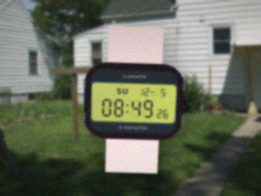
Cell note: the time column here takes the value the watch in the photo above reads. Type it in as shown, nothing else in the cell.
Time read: 8:49
